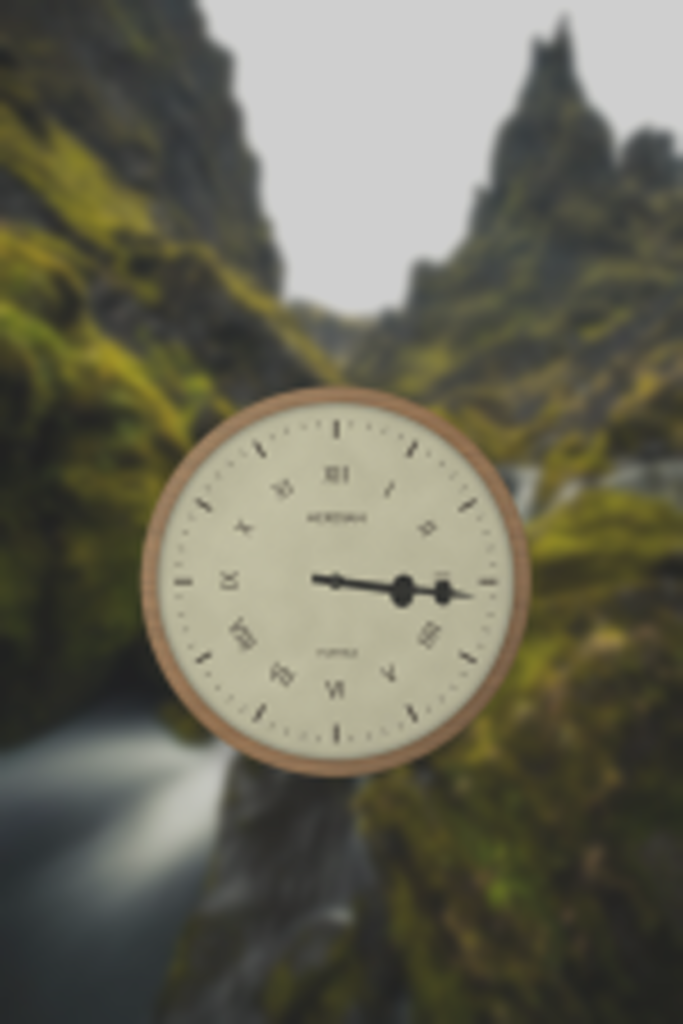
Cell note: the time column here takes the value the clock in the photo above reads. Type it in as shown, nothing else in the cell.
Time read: 3:16
